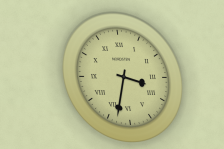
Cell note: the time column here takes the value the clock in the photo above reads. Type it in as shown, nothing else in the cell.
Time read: 3:33
